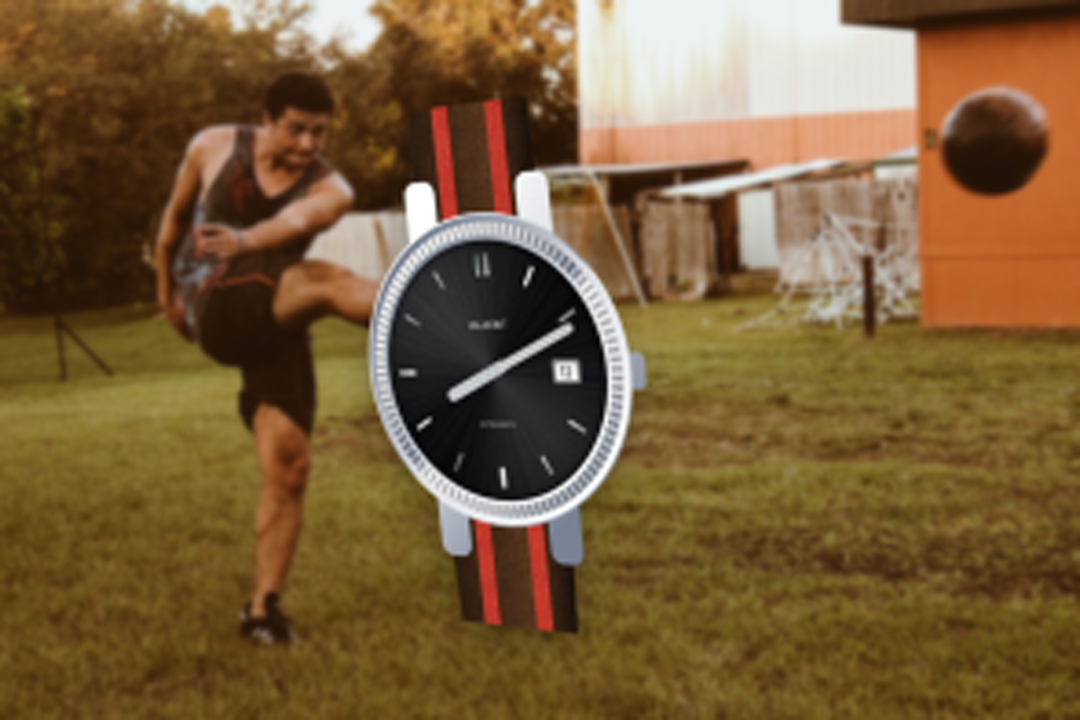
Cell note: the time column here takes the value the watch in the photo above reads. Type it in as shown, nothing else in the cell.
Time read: 8:11
